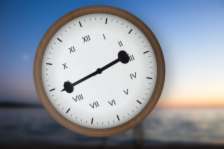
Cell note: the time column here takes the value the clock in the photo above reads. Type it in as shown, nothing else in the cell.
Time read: 2:44
